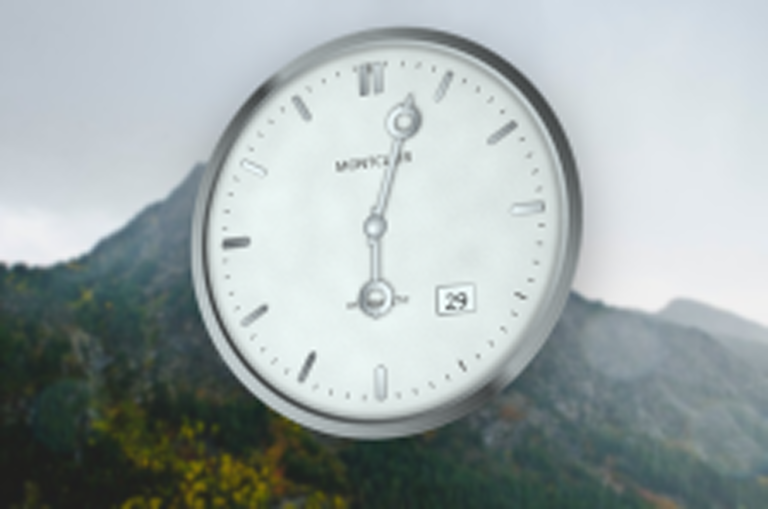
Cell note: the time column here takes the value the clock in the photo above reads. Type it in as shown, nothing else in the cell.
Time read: 6:03
